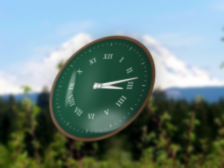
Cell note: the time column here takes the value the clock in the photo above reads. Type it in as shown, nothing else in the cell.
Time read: 3:13
